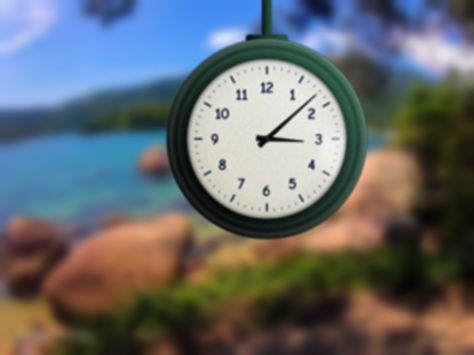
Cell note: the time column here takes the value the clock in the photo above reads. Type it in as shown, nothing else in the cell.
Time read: 3:08
